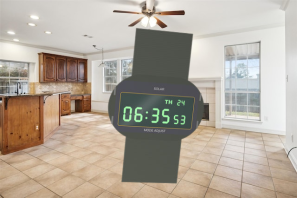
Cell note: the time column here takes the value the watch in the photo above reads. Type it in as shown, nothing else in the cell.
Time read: 6:35:53
